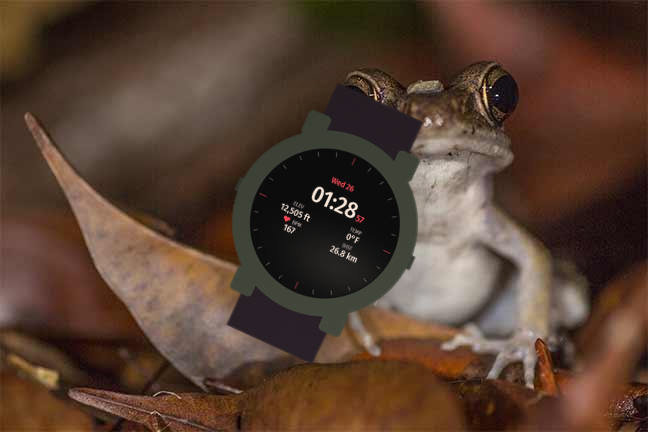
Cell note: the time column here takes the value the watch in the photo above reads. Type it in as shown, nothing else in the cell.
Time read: 1:28:57
